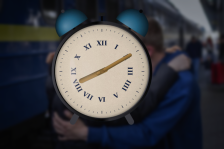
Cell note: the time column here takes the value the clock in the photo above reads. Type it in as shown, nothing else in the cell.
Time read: 8:10
